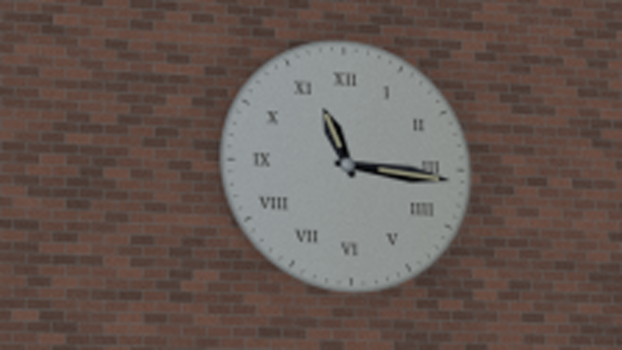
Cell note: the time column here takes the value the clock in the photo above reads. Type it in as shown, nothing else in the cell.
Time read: 11:16
